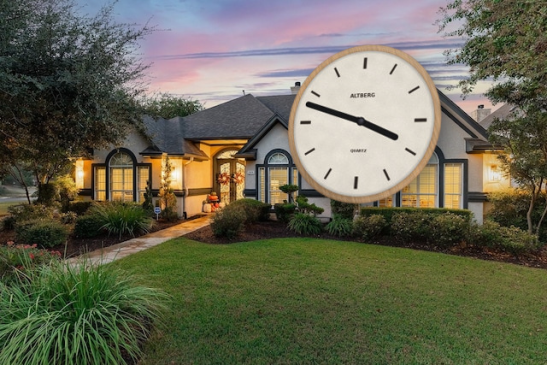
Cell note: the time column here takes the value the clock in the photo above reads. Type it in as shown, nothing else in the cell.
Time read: 3:48
